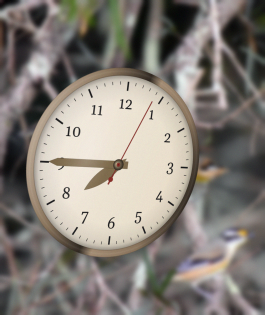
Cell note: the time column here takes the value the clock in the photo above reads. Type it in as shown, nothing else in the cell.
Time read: 7:45:04
